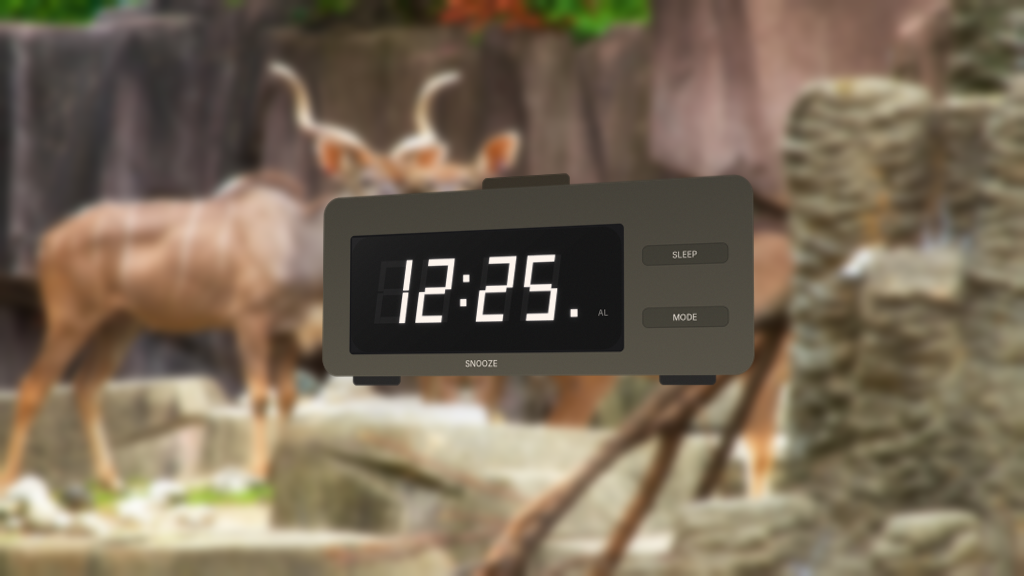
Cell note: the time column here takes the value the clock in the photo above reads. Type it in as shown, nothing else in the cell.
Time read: 12:25
